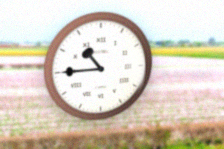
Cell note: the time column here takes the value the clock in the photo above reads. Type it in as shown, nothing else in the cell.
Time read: 10:45
